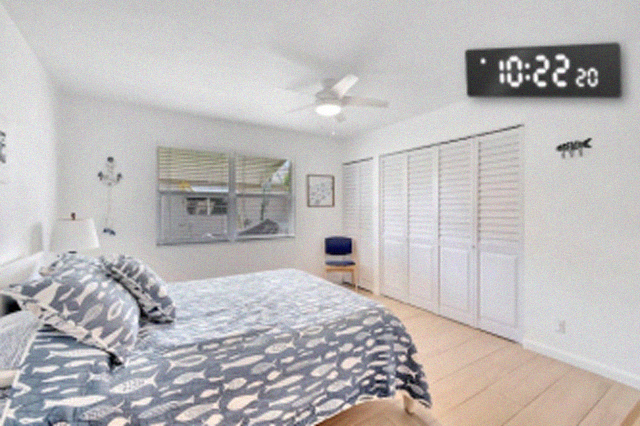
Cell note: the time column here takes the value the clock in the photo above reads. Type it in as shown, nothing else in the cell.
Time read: 10:22:20
